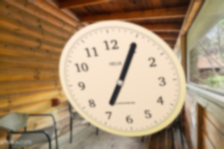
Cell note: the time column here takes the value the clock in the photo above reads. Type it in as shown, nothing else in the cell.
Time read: 7:05
